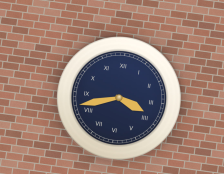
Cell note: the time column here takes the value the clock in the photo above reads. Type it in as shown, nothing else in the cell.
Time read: 3:42
